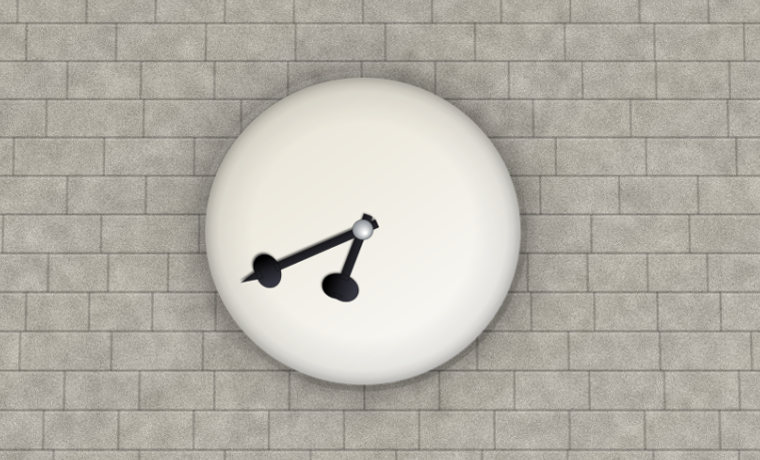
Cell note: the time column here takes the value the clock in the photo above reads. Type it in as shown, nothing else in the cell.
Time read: 6:41
